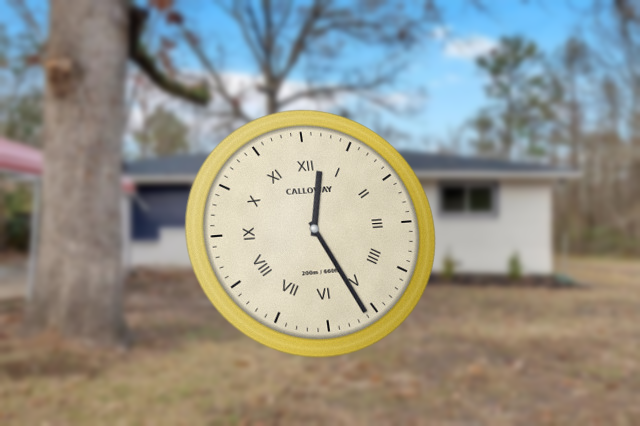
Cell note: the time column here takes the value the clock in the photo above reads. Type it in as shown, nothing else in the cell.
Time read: 12:26
